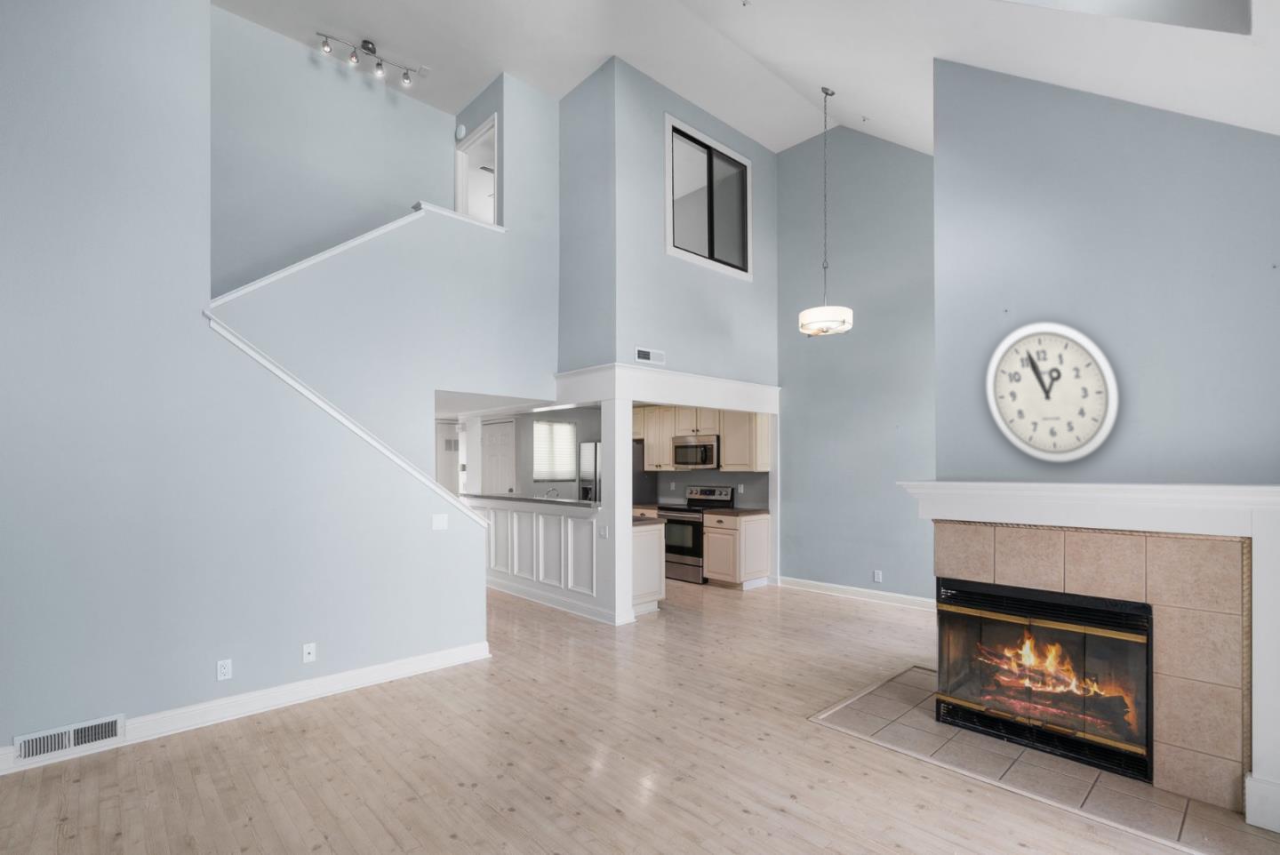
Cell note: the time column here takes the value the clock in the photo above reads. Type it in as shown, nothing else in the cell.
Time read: 12:57
